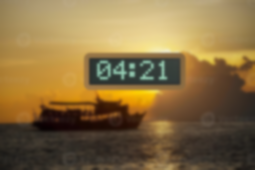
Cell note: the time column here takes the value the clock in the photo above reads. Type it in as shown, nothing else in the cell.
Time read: 4:21
